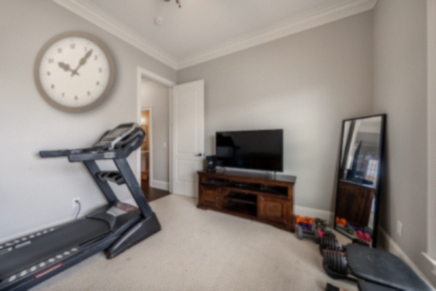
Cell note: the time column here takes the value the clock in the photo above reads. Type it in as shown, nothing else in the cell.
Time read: 10:07
